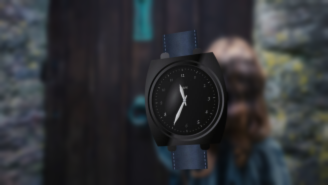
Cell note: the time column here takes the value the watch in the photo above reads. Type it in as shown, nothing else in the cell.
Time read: 11:35
